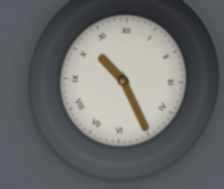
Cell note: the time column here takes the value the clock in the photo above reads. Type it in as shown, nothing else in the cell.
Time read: 10:25
